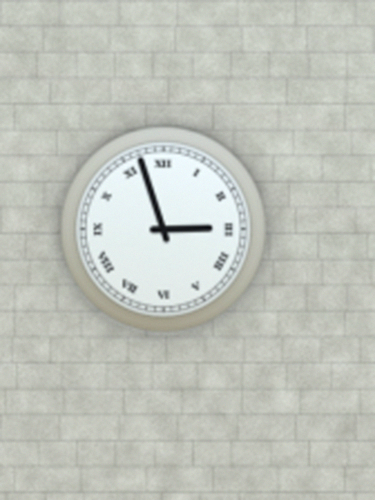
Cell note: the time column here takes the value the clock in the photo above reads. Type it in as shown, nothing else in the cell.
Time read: 2:57
